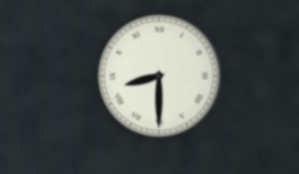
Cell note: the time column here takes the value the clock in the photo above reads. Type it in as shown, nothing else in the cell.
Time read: 8:30
